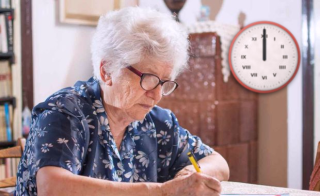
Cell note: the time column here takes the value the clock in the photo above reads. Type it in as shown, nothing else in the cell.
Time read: 12:00
